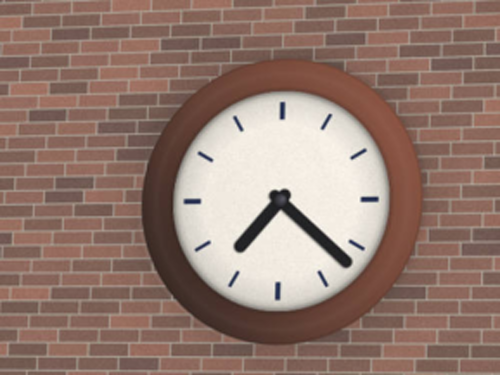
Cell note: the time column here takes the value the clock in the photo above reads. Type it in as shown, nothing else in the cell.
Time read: 7:22
